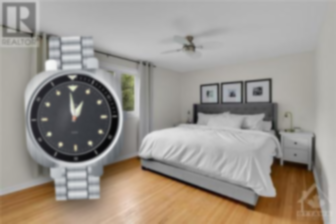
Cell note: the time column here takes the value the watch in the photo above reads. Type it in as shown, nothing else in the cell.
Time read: 12:59
